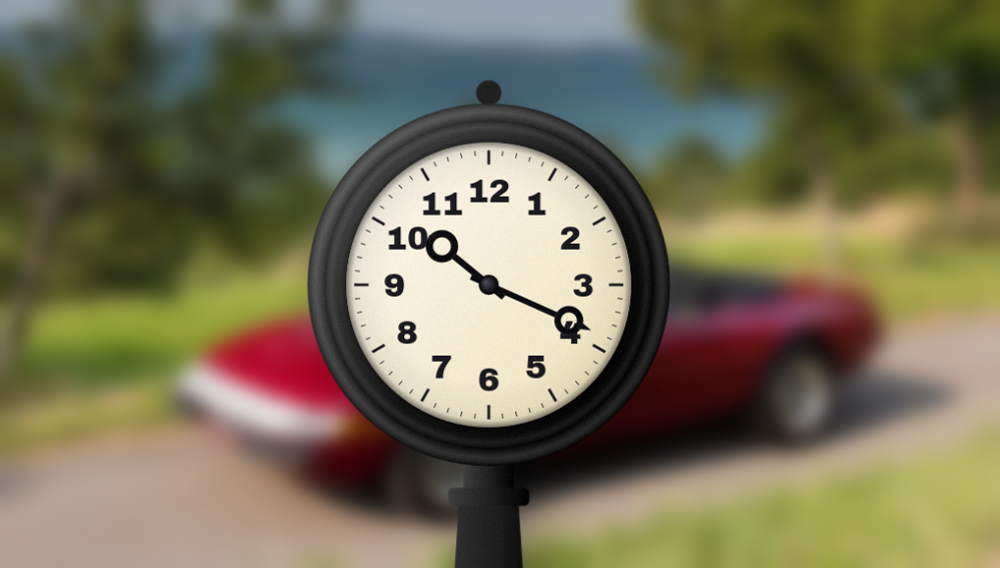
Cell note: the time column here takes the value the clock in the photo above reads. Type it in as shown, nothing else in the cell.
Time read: 10:19
